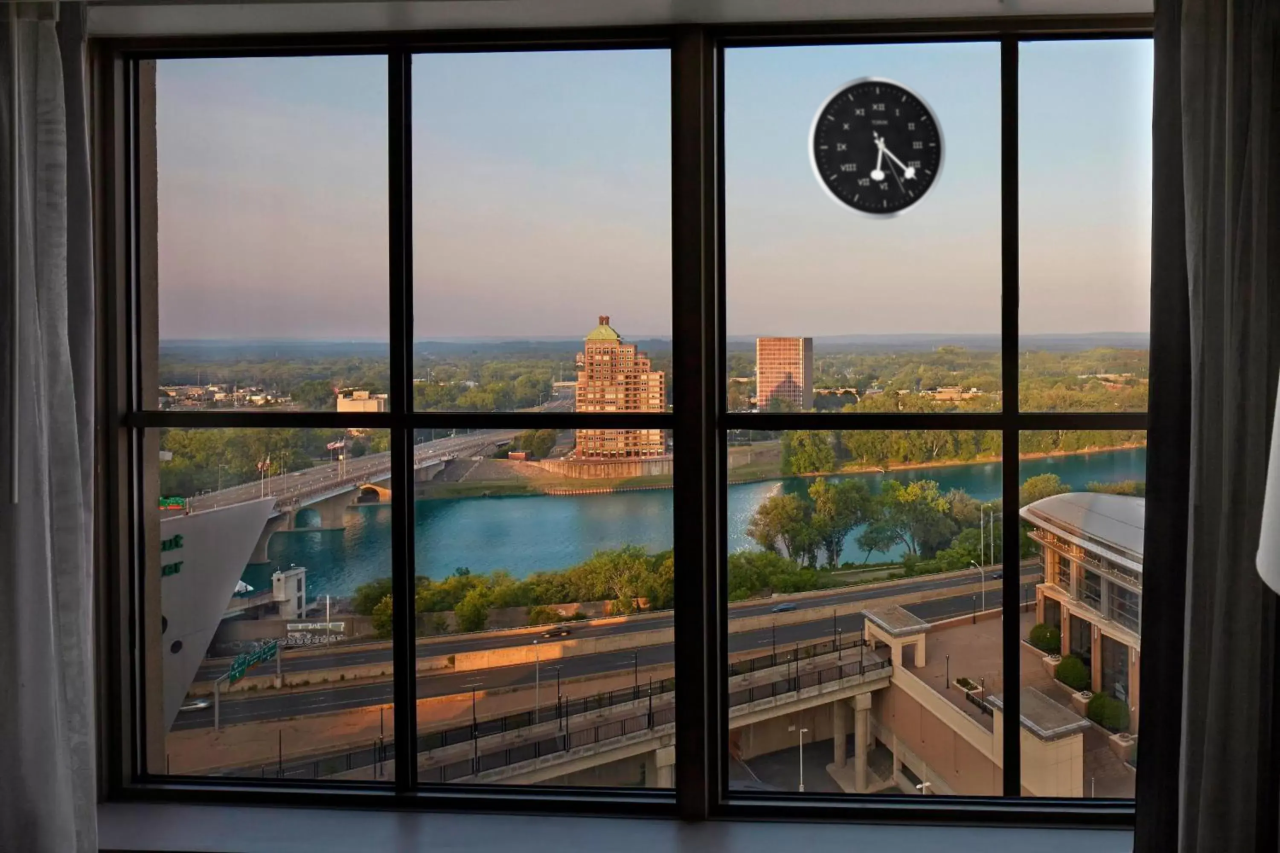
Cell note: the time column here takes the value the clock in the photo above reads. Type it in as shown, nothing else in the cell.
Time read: 6:22:26
